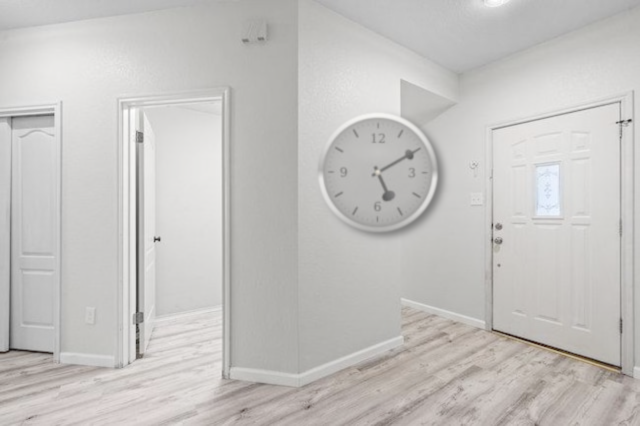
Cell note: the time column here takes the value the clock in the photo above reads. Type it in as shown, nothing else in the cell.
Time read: 5:10
